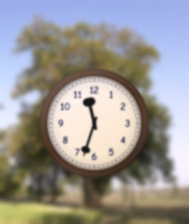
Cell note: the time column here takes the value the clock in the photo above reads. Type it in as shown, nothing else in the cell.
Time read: 11:33
